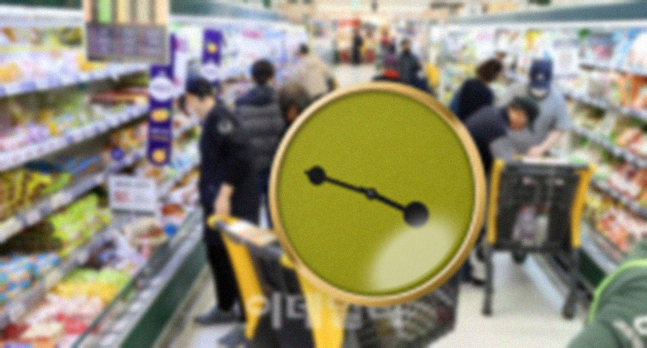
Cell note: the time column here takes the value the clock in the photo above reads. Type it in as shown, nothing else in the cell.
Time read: 3:48
